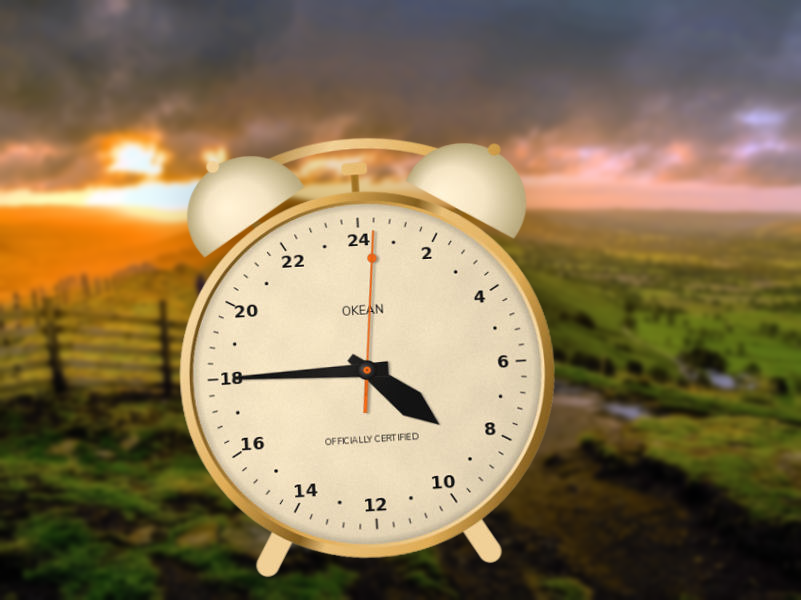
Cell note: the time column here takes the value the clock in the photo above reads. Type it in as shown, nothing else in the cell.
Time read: 8:45:01
